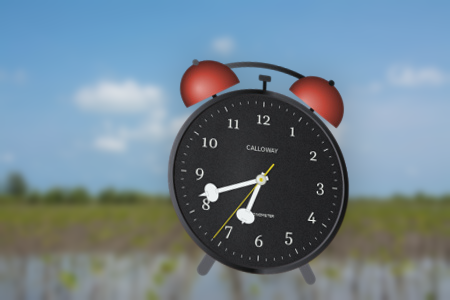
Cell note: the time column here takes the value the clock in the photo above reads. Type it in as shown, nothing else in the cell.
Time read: 6:41:36
